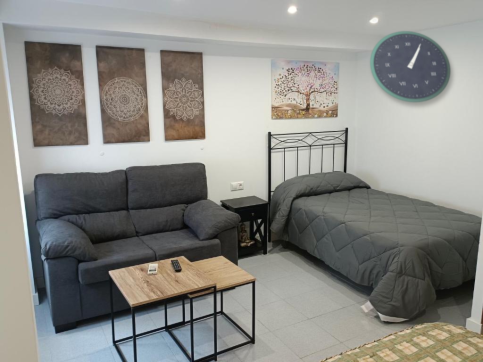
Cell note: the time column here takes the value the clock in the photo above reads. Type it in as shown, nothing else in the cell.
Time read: 1:05
